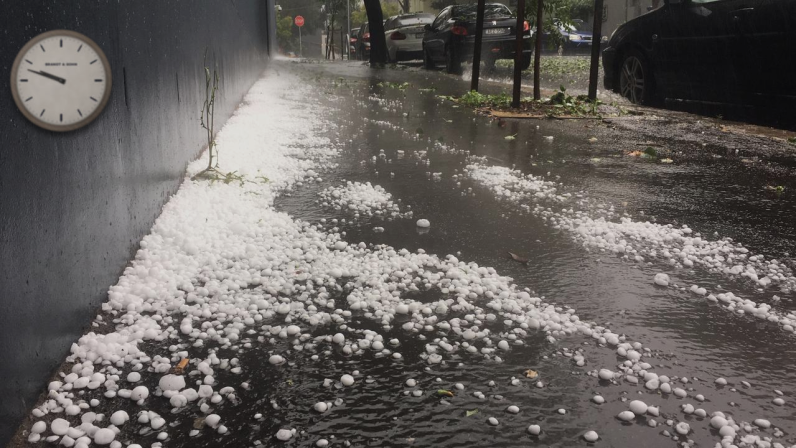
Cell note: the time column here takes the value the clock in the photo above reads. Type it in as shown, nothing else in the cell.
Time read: 9:48
